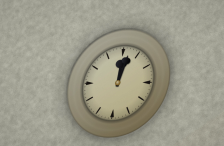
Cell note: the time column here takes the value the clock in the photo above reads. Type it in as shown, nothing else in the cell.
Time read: 12:02
